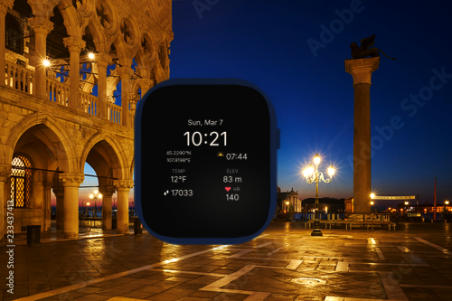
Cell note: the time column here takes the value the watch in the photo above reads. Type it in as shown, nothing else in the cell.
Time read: 10:21
